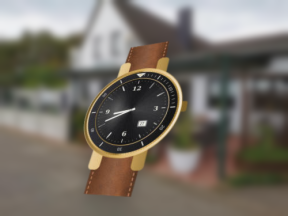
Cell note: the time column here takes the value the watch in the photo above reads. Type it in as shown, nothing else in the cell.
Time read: 8:41
